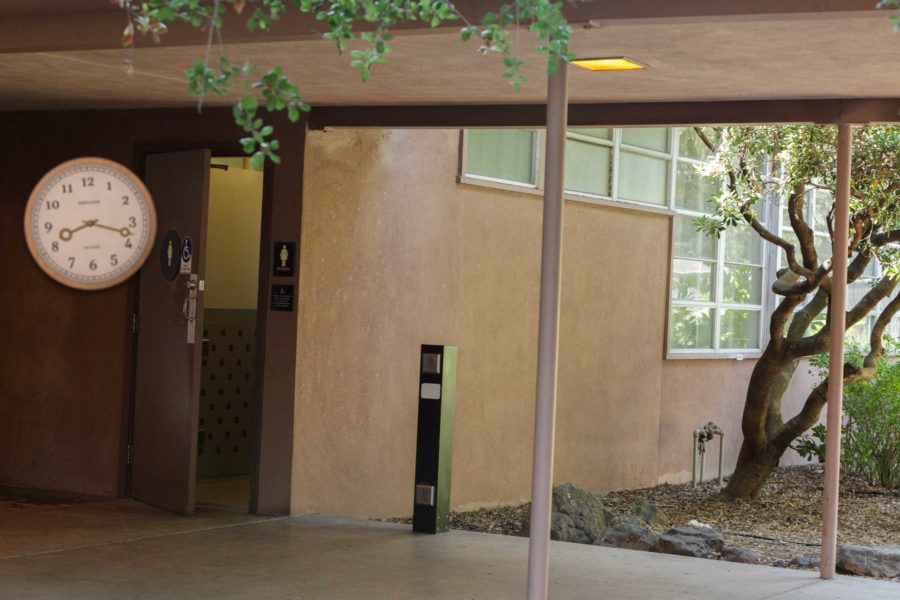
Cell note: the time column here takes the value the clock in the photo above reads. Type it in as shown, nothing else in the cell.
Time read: 8:18
